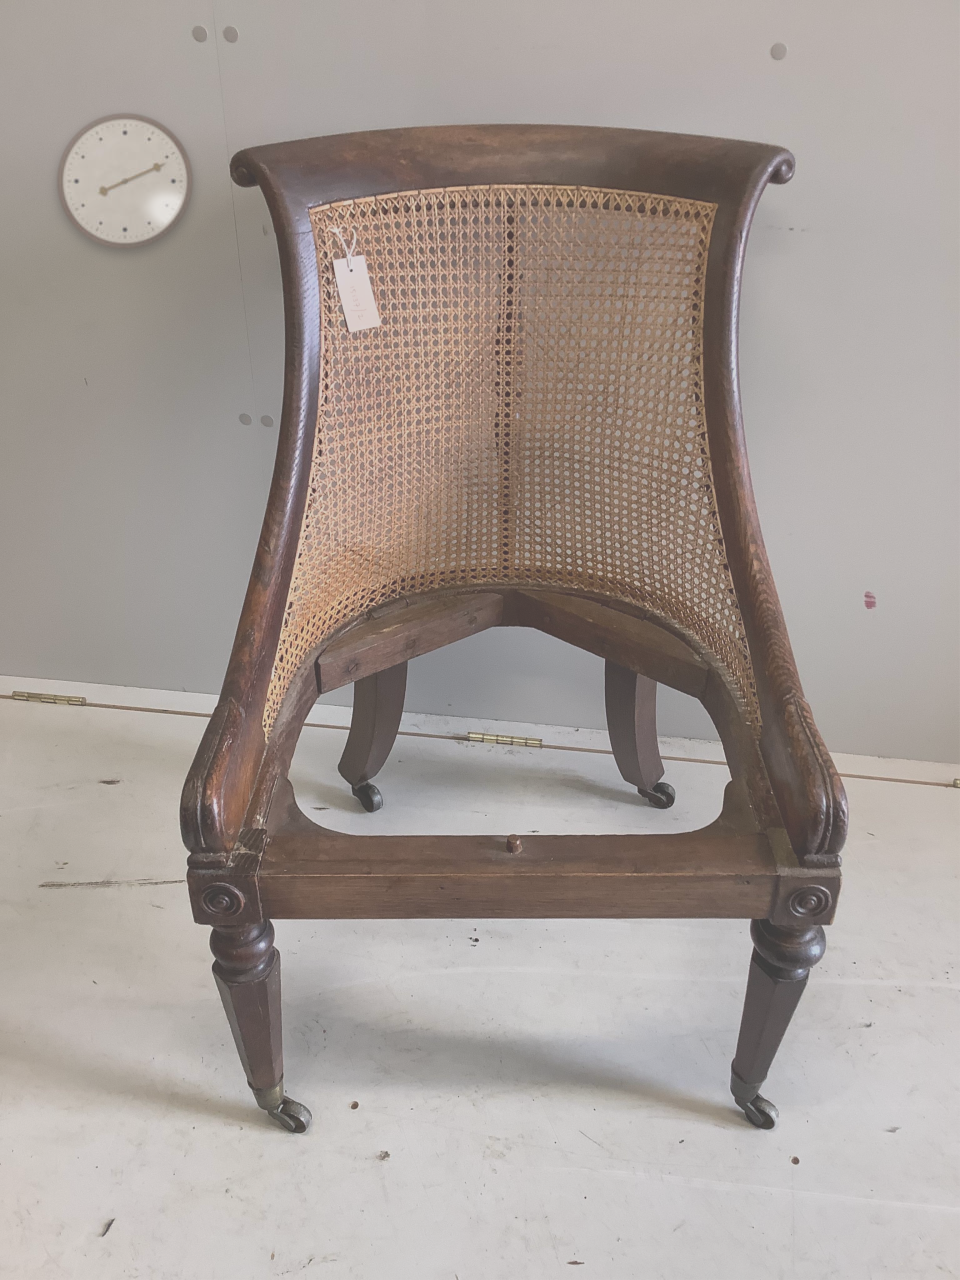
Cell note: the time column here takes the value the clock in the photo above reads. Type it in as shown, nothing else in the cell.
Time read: 8:11
